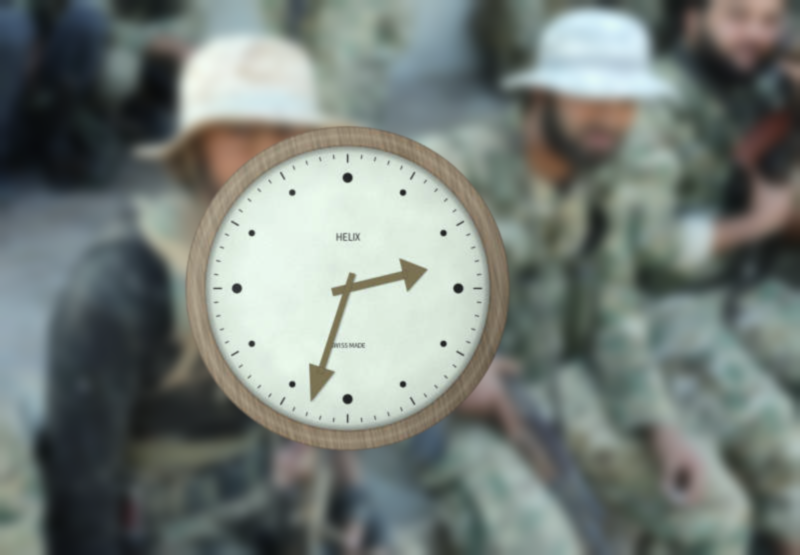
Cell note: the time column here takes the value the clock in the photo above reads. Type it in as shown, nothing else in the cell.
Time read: 2:33
